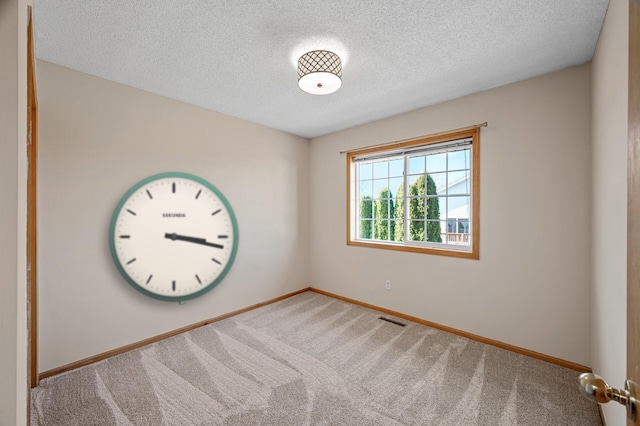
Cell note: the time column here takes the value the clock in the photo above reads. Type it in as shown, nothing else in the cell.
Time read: 3:17
